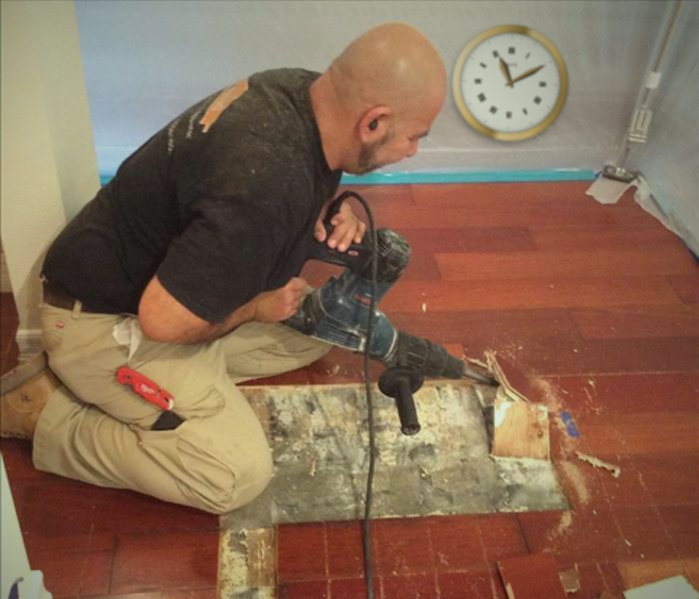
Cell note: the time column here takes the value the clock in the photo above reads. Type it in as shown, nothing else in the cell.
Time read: 11:10
